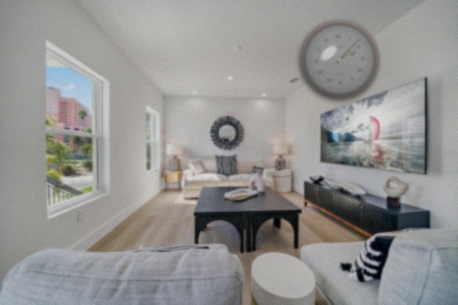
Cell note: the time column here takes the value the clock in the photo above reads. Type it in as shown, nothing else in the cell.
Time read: 2:08
